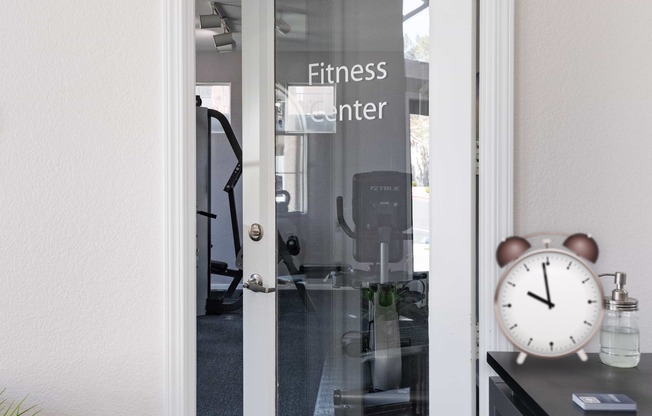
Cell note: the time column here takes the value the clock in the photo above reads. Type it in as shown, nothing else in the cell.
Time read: 9:59
